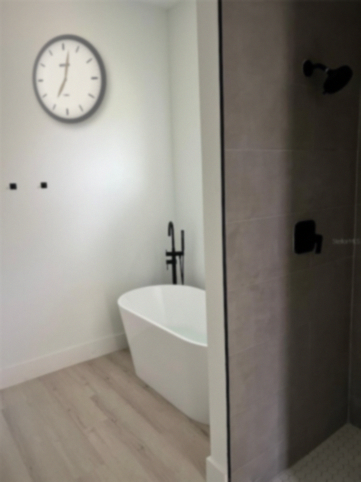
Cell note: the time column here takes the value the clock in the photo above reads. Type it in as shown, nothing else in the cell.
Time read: 7:02
